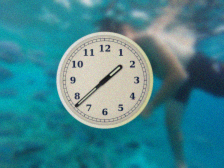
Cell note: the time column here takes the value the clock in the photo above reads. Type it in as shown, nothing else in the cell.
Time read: 1:38
